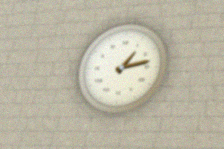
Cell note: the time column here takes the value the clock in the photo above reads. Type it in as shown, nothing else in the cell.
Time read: 1:13
